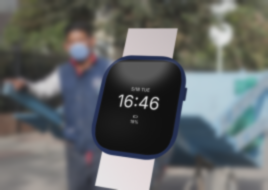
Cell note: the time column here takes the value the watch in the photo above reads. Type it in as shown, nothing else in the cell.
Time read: 16:46
